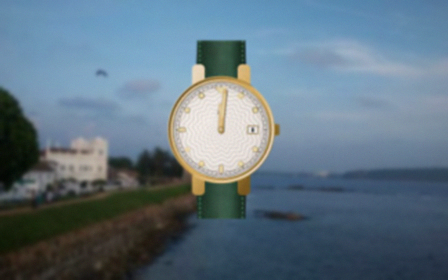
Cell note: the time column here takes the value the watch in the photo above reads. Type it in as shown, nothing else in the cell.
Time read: 12:01
